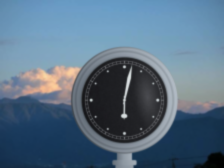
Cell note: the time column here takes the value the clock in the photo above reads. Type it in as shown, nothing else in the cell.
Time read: 6:02
